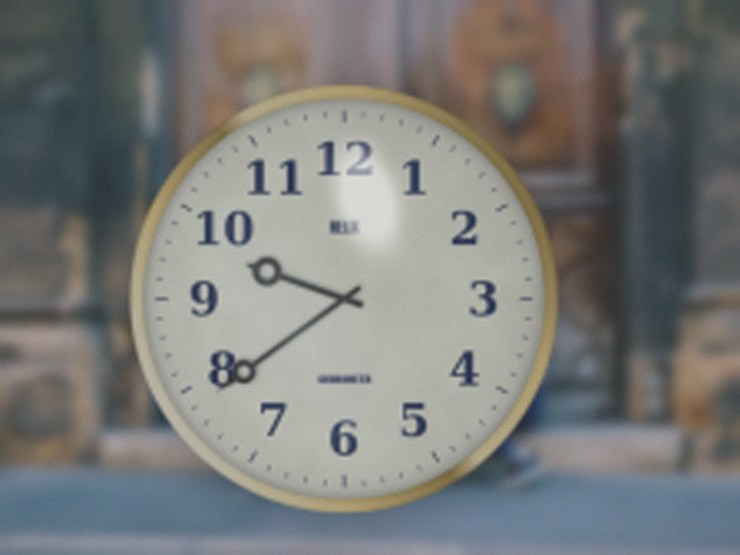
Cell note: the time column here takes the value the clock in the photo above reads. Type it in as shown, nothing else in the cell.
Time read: 9:39
